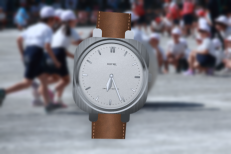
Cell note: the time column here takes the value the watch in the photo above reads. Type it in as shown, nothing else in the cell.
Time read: 6:26
